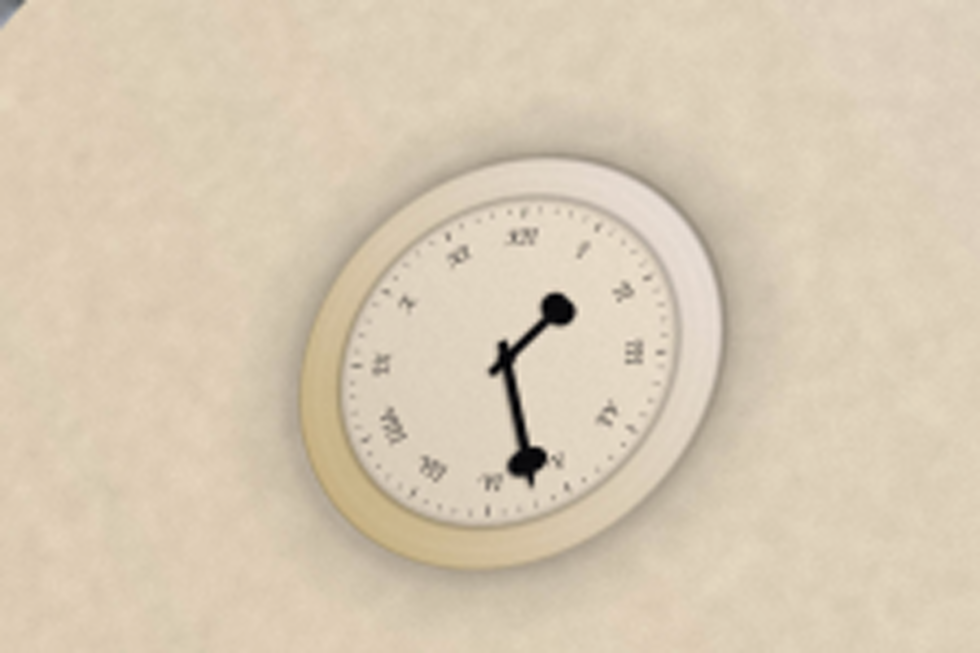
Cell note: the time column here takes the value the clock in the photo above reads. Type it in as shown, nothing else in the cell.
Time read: 1:27
